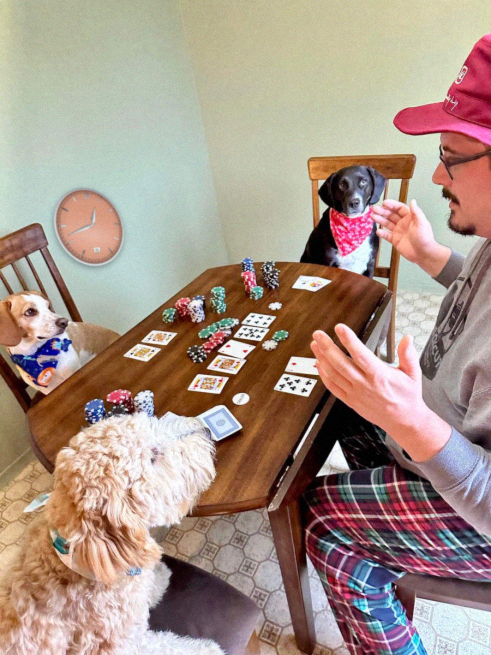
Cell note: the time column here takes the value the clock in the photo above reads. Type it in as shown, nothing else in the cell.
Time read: 12:42
